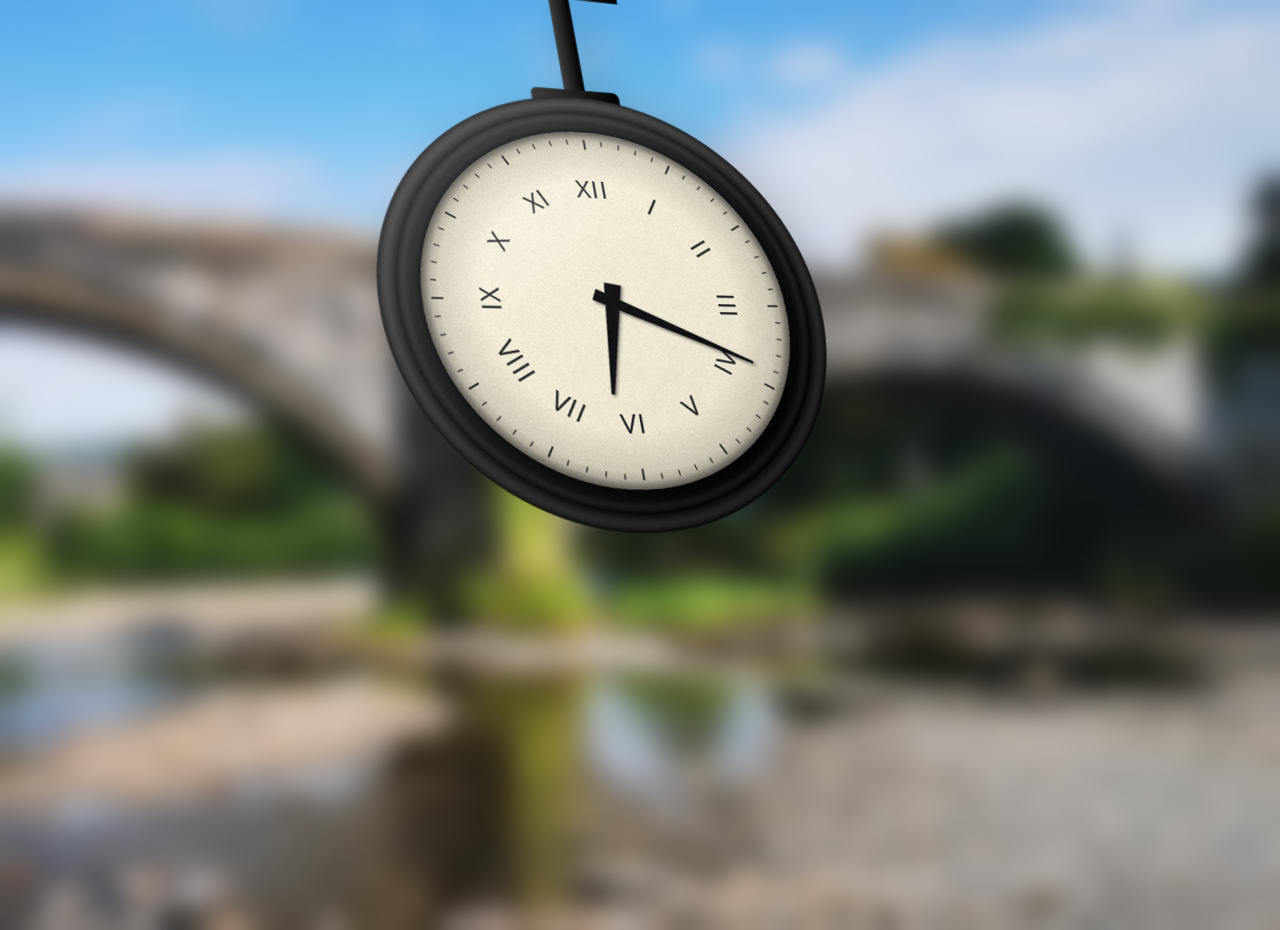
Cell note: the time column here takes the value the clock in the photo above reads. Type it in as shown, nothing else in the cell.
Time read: 6:19
